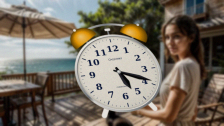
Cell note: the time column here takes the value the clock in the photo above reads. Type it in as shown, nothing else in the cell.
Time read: 5:19
